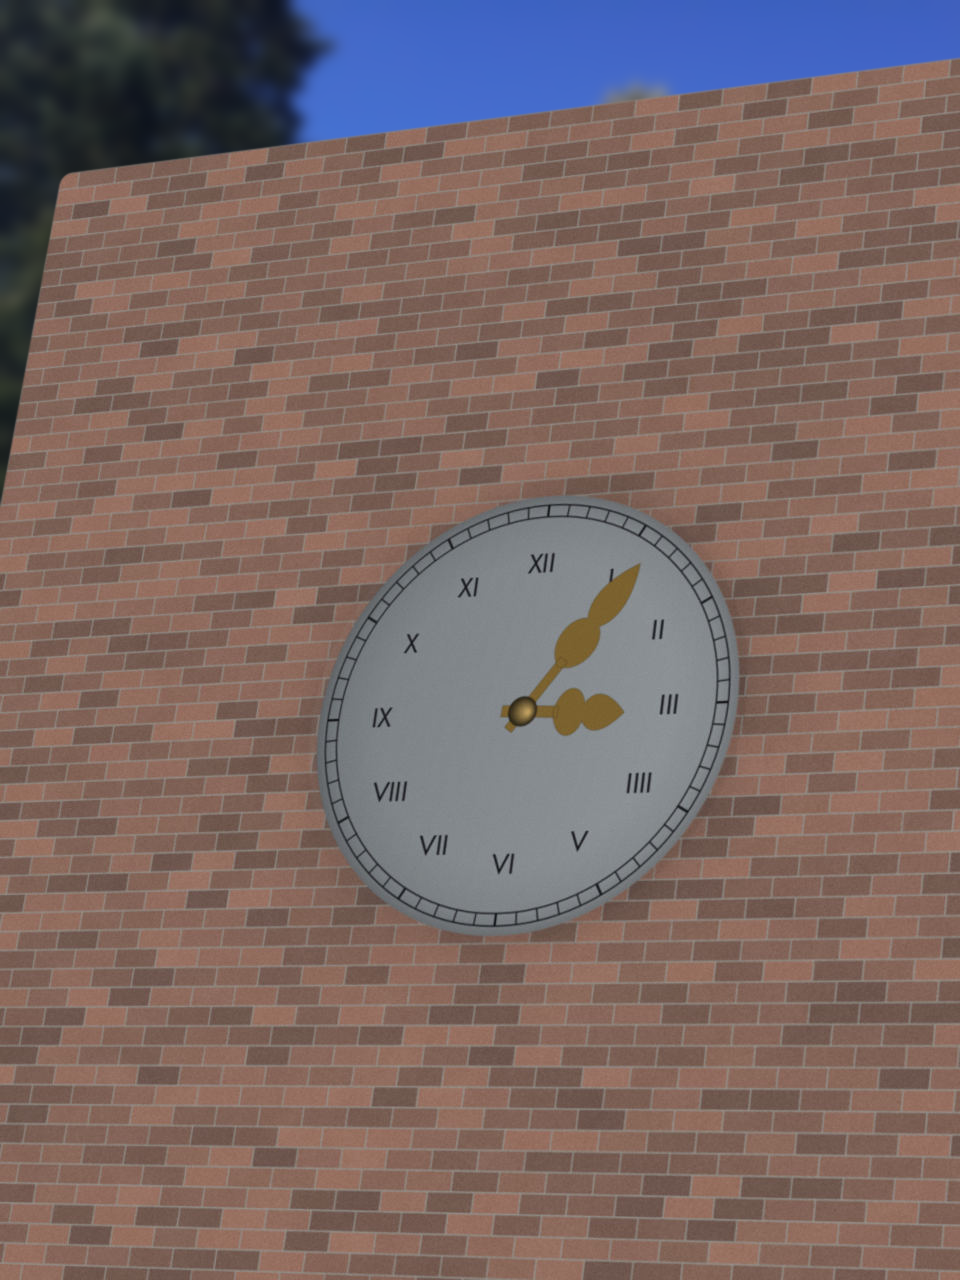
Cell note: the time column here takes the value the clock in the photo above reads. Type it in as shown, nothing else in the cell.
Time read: 3:06
